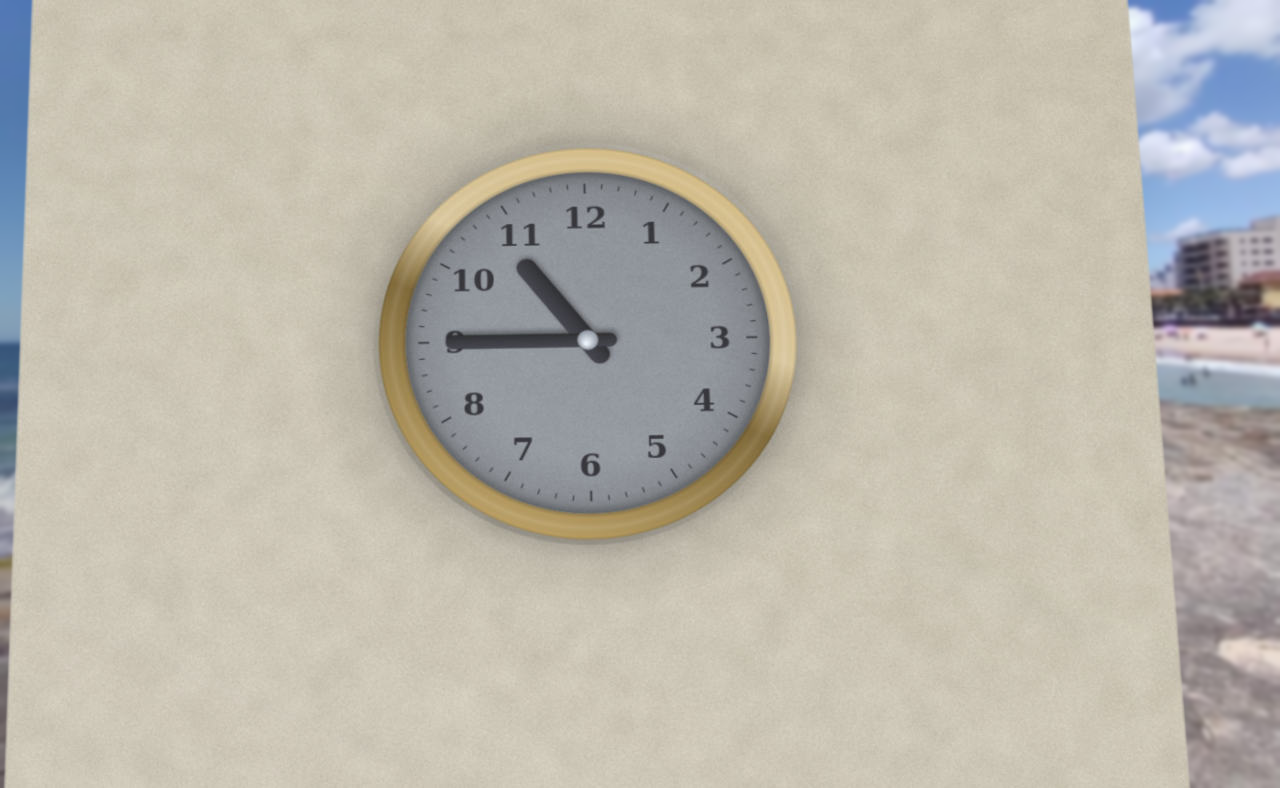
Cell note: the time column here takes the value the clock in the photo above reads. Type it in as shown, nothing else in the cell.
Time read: 10:45
